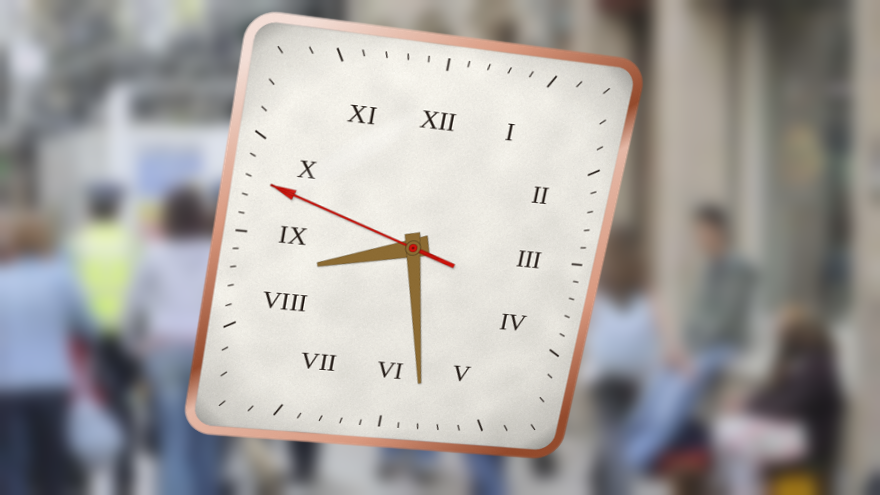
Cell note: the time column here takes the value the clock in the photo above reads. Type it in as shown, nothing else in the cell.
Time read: 8:27:48
